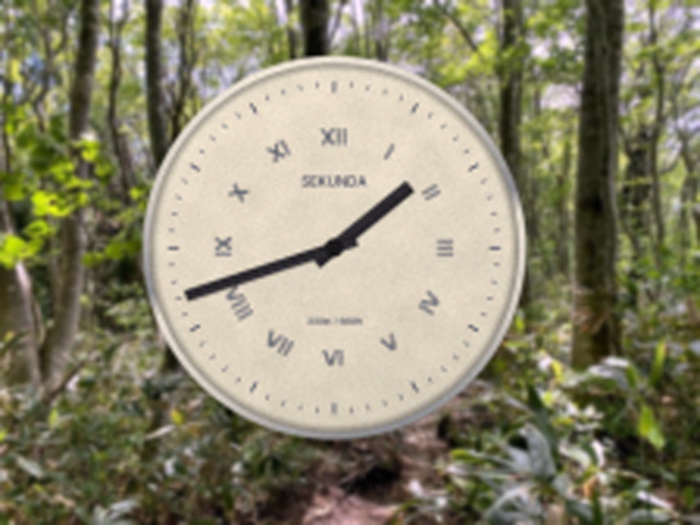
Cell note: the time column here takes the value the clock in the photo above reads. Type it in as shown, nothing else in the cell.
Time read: 1:42
